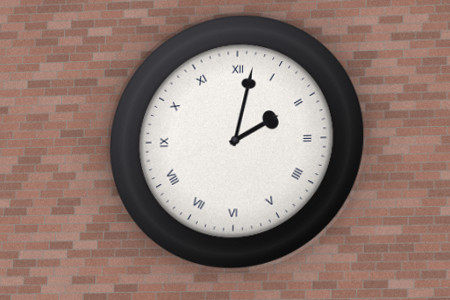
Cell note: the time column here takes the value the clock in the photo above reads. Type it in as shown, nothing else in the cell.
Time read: 2:02
